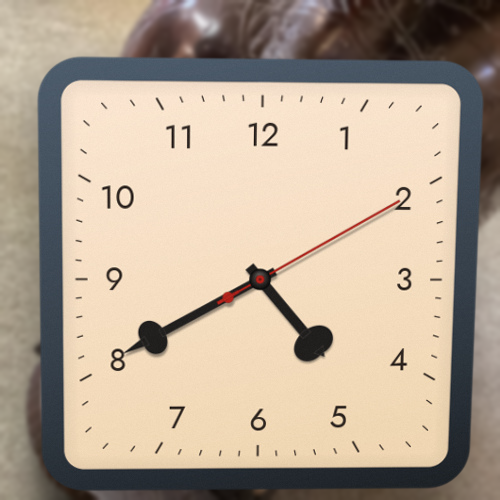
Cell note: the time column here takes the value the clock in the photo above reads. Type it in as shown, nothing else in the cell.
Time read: 4:40:10
